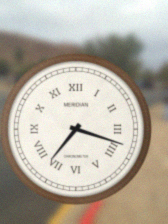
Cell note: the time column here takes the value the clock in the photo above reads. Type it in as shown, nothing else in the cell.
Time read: 7:18
